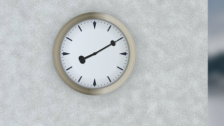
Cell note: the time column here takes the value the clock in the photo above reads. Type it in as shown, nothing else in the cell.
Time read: 8:10
